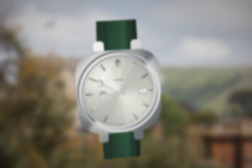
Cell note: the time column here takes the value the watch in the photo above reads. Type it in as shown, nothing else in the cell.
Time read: 8:50
